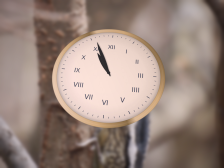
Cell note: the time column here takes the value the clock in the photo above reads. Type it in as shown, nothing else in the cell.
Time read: 10:56
